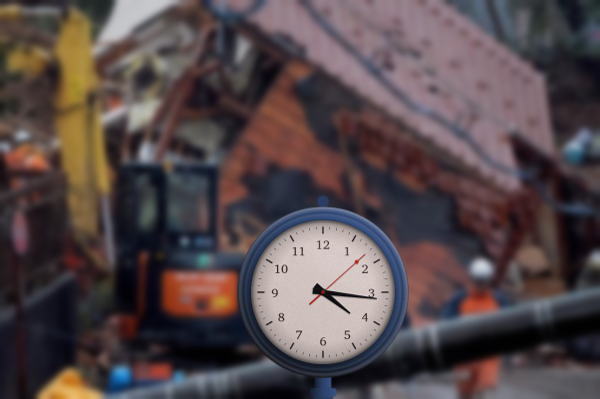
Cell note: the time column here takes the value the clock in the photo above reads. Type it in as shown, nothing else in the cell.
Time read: 4:16:08
